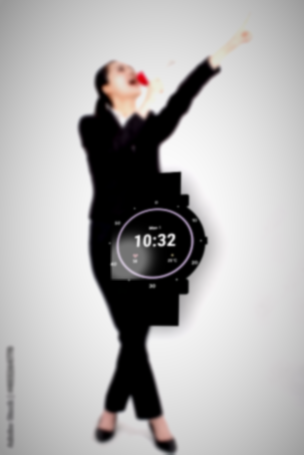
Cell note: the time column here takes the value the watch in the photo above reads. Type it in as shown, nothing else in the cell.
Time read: 10:32
